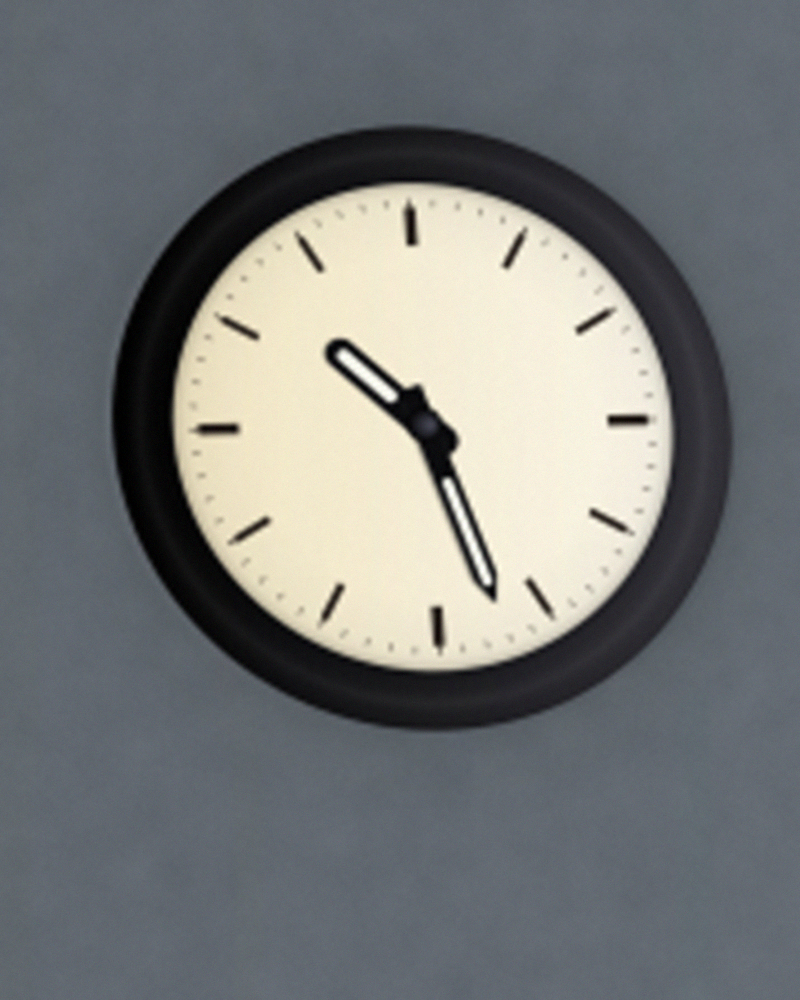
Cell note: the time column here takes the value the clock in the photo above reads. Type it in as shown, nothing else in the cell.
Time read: 10:27
